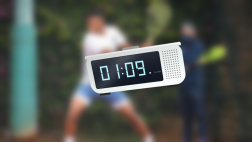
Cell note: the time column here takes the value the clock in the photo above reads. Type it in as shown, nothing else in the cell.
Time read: 1:09
